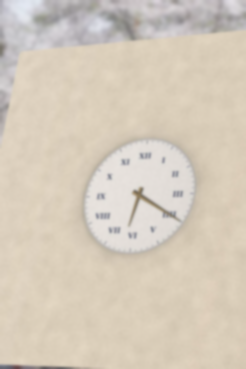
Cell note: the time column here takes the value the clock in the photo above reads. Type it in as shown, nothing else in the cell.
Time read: 6:20
